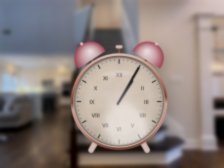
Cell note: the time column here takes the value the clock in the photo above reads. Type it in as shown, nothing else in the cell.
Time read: 1:05
